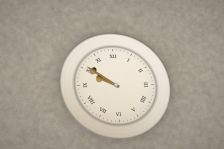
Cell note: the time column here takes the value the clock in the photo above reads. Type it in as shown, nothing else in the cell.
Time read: 9:51
